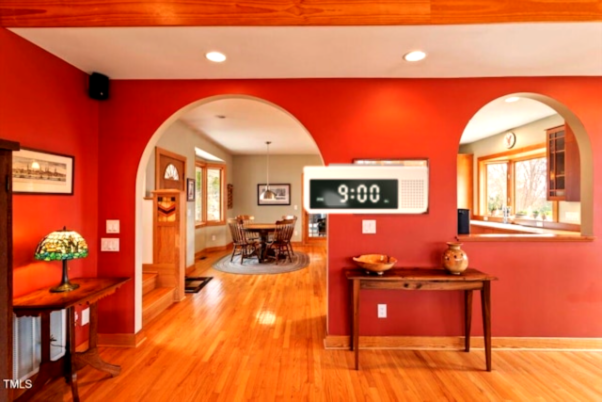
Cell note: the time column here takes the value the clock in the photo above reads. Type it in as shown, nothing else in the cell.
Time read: 9:00
